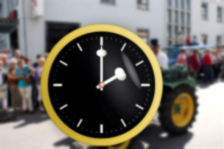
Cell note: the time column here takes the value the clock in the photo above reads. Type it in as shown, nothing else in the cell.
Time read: 2:00
